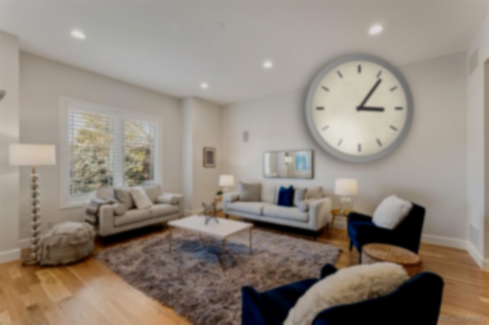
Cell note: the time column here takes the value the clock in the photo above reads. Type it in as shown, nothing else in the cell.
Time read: 3:06
